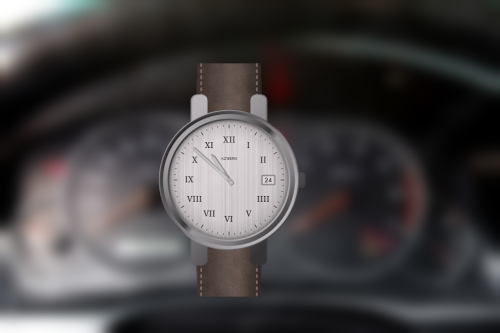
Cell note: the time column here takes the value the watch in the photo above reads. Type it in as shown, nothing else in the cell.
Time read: 10:52
